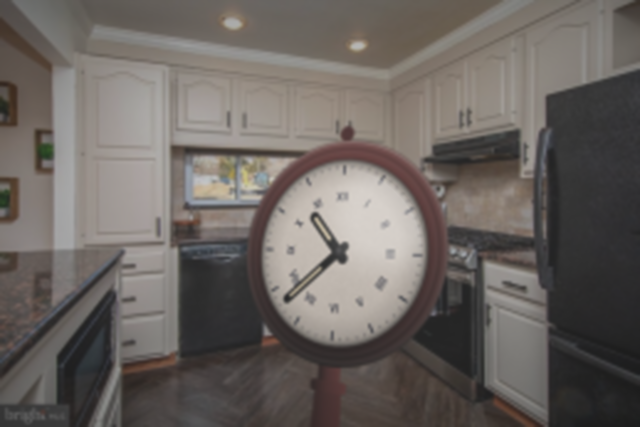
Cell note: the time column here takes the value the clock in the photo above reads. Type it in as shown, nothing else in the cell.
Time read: 10:38
